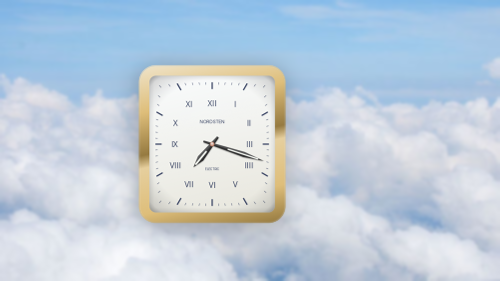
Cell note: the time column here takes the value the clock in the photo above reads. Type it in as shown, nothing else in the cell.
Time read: 7:18
